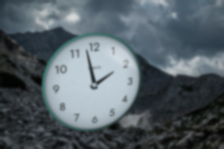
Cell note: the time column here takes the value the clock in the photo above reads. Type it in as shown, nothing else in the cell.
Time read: 1:58
